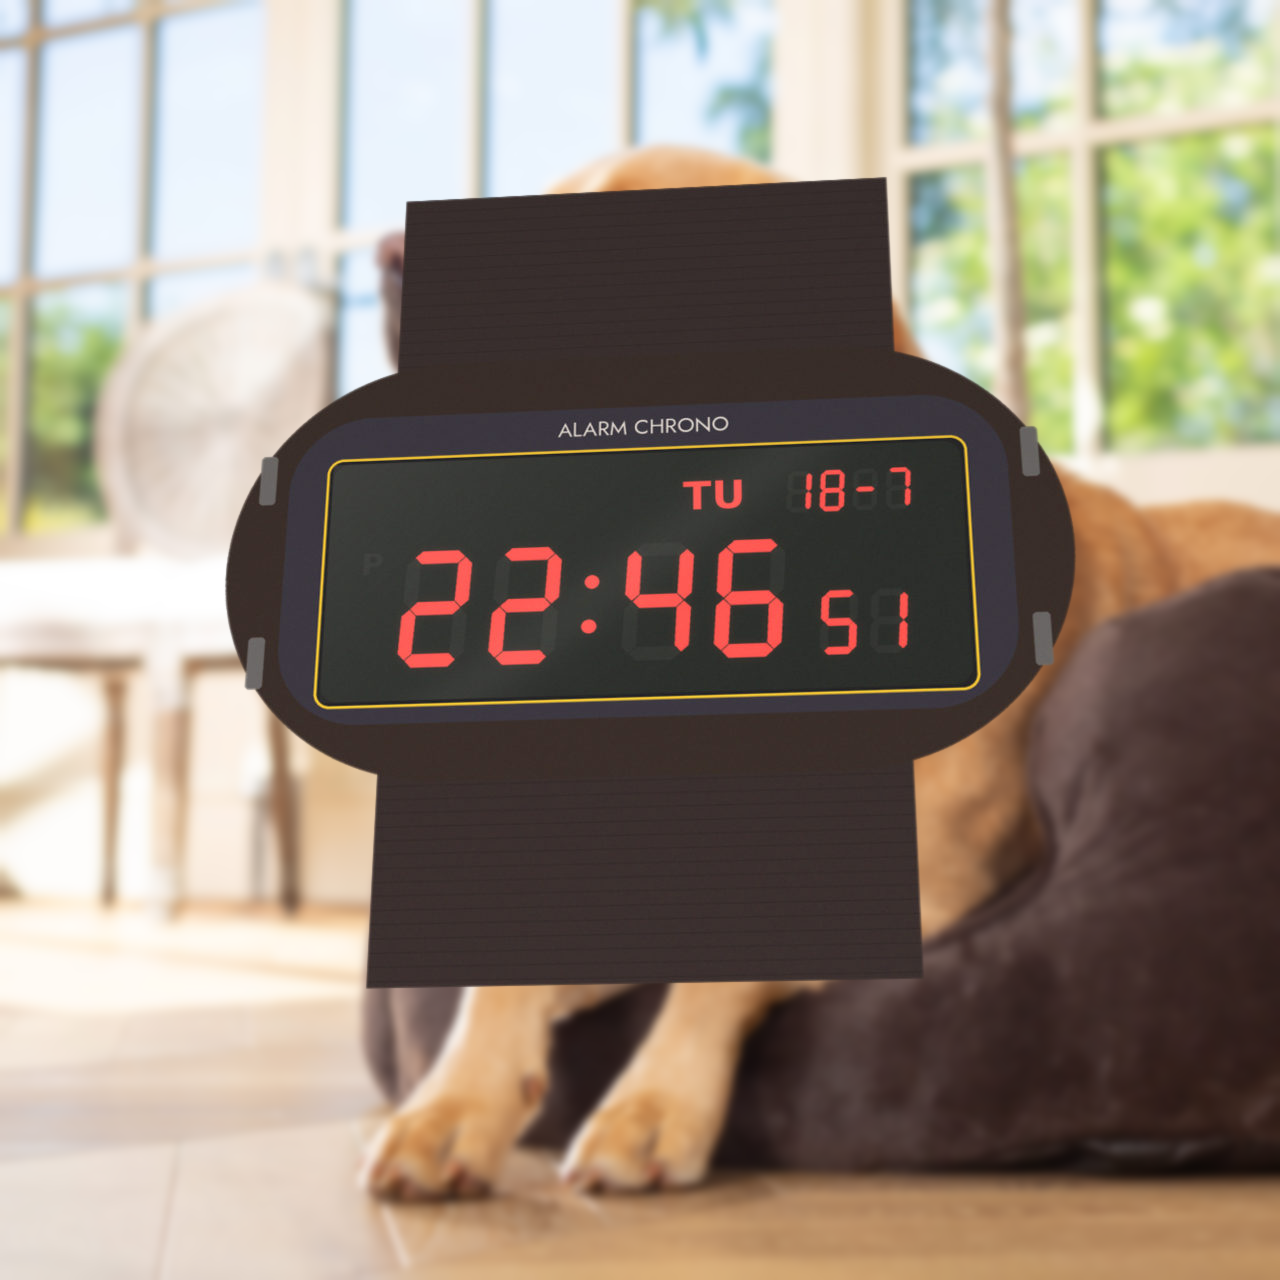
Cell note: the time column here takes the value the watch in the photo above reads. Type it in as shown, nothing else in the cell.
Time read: 22:46:51
